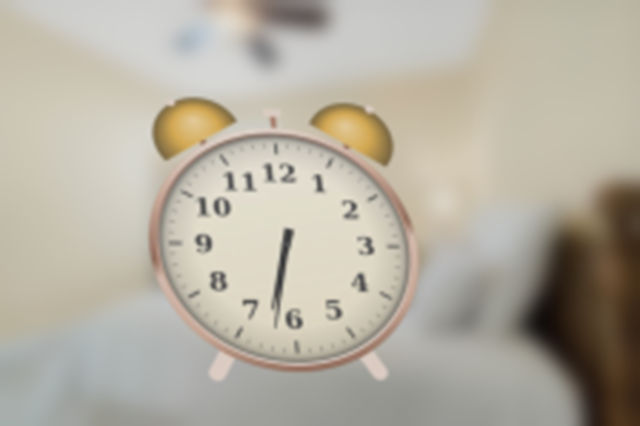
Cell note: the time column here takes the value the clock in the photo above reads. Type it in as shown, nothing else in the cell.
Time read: 6:32
